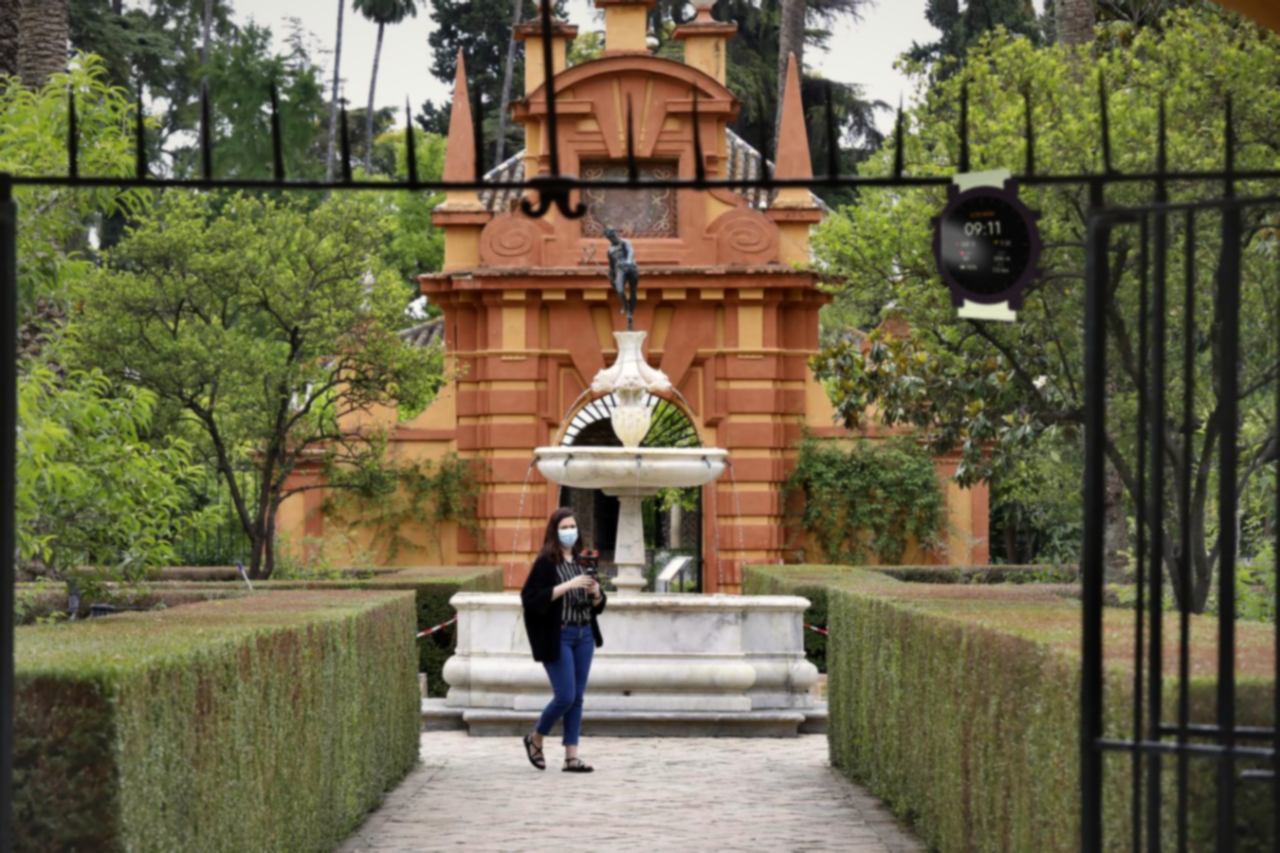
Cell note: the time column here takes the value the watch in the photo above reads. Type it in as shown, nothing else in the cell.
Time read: 9:11
